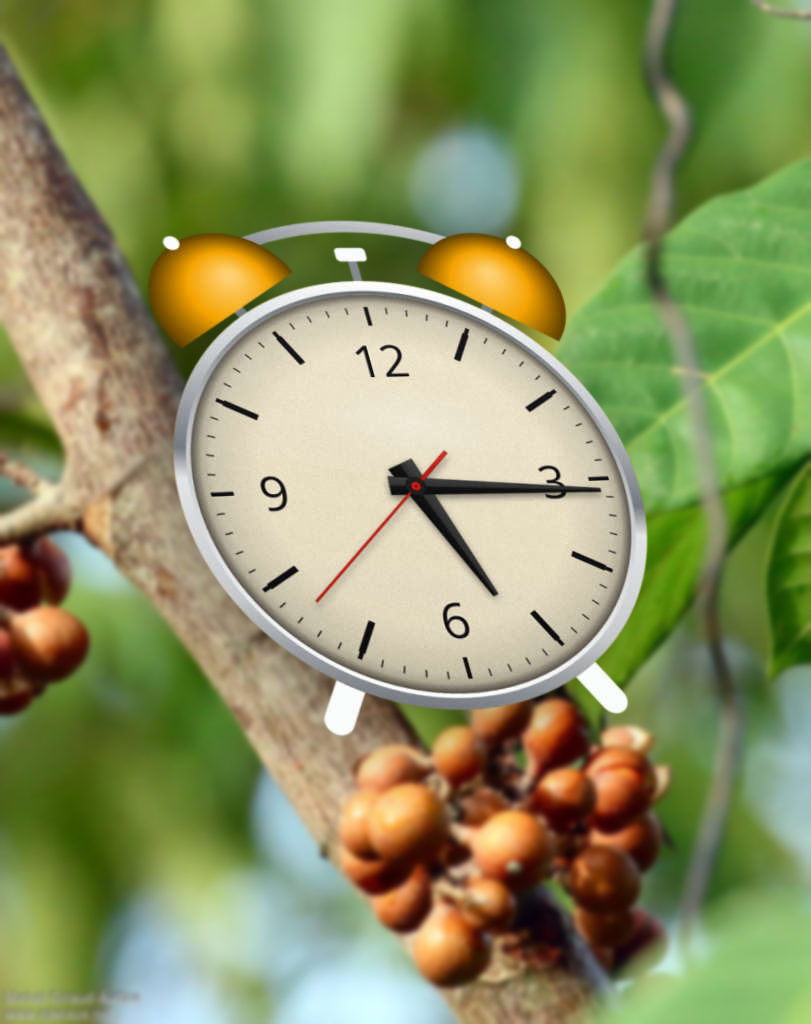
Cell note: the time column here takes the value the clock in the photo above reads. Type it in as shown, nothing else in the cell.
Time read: 5:15:38
